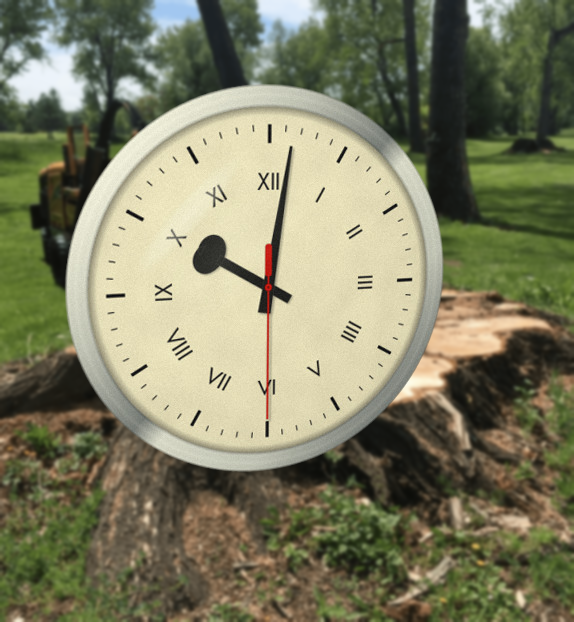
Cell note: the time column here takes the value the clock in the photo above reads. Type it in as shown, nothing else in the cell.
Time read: 10:01:30
